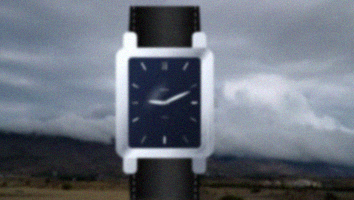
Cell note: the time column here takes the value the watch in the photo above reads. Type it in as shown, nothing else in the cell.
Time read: 9:11
